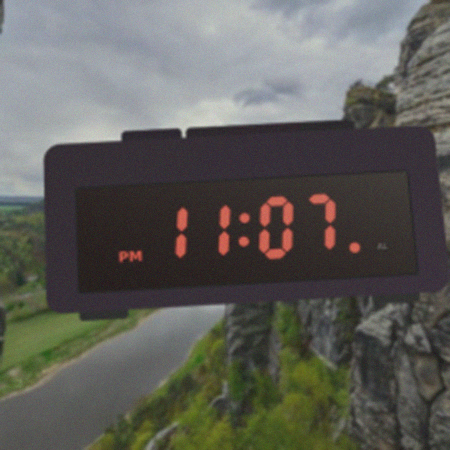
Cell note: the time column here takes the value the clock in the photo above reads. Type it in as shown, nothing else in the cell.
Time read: 11:07
